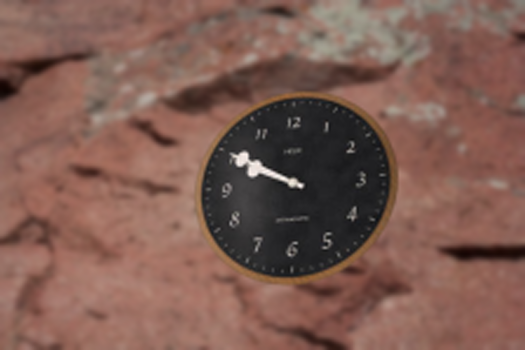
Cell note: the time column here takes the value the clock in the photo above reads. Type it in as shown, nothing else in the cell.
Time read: 9:50
